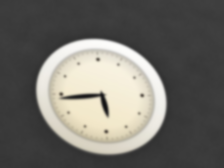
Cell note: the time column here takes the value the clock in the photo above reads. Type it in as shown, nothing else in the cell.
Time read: 5:44
